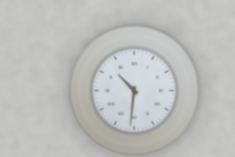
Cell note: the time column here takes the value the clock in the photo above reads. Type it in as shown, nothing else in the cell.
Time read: 10:31
